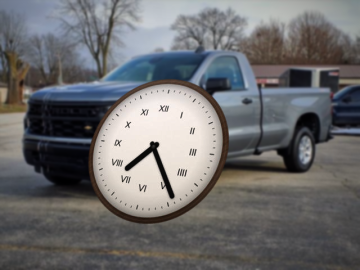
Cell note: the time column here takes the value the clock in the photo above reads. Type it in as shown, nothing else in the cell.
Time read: 7:24
